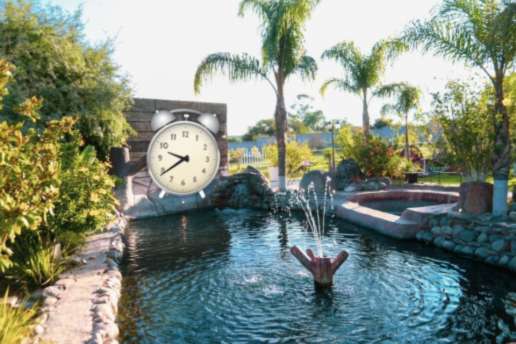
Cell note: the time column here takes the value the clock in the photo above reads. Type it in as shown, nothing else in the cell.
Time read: 9:39
